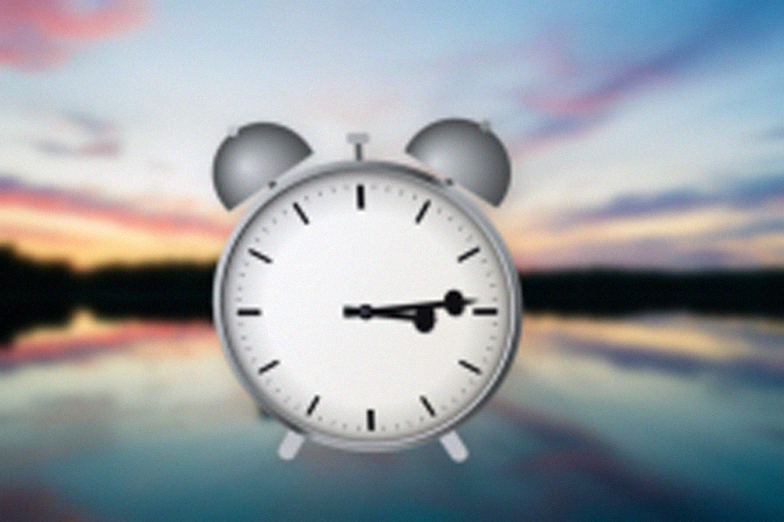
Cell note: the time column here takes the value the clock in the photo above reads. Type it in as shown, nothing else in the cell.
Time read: 3:14
